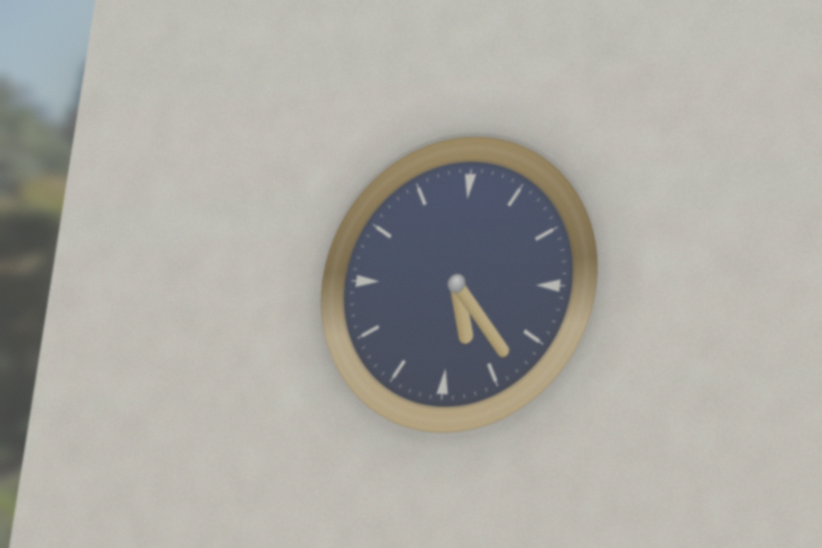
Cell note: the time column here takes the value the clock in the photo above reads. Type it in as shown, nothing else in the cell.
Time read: 5:23
